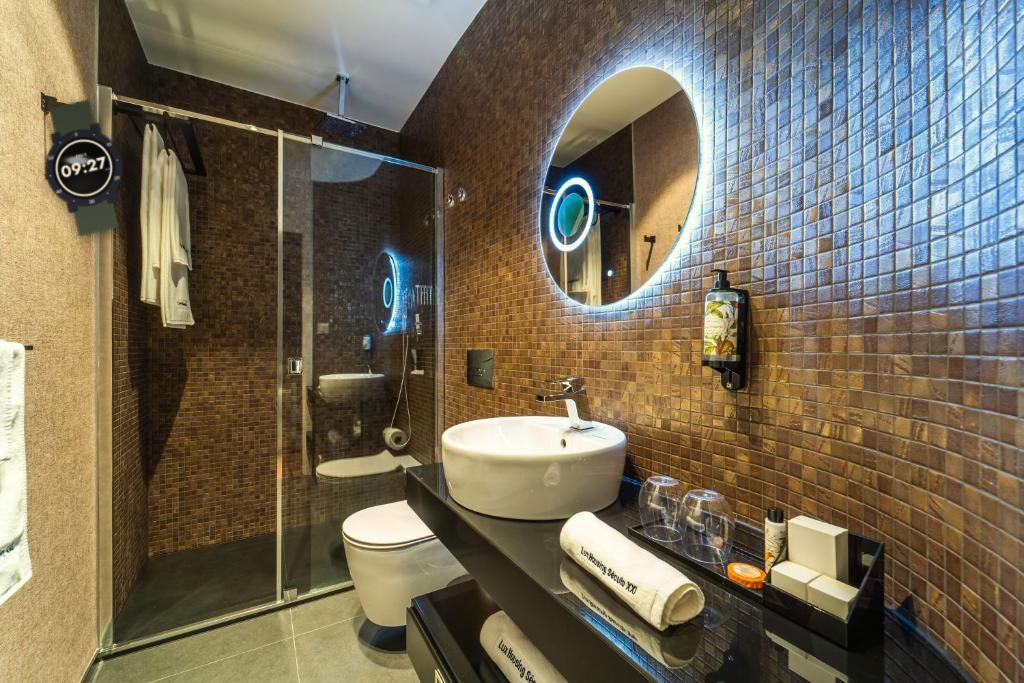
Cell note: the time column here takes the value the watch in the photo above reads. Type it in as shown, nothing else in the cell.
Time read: 9:27
